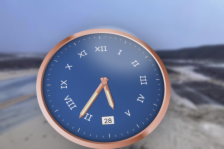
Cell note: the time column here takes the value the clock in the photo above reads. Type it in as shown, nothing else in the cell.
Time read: 5:36
